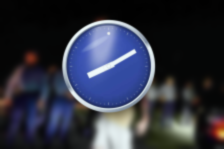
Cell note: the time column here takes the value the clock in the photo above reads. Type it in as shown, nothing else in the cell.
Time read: 8:10
